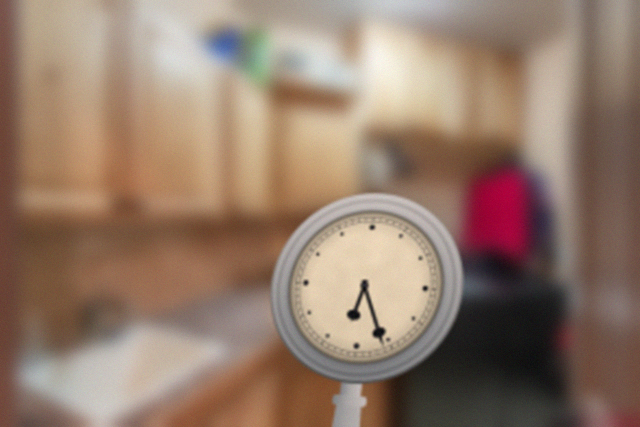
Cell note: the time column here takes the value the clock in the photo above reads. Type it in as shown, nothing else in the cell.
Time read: 6:26
